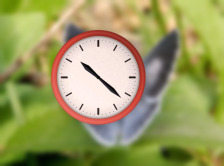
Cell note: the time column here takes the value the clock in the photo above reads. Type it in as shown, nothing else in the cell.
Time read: 10:22
